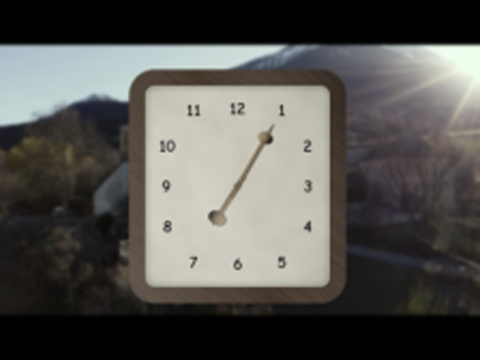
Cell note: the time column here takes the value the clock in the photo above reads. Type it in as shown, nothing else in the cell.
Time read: 7:05
